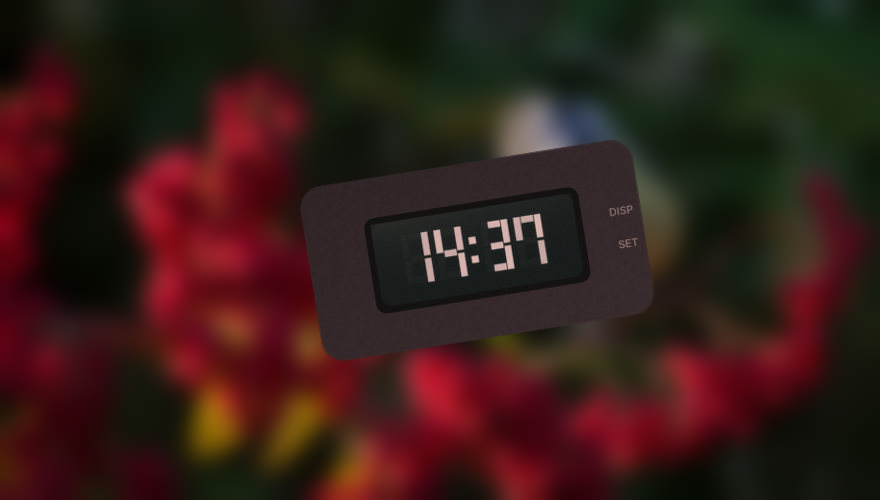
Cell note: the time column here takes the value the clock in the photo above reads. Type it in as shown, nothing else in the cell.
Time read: 14:37
